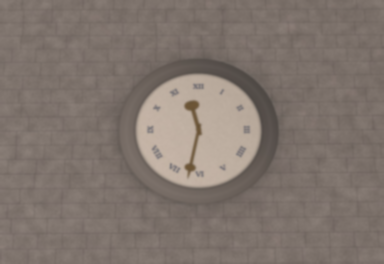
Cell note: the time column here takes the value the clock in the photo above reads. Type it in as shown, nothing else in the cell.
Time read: 11:32
